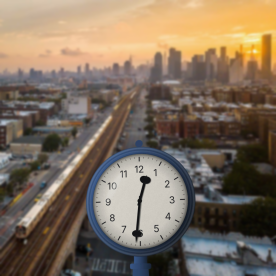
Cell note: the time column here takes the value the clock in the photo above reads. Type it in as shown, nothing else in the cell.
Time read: 12:31
